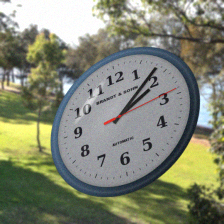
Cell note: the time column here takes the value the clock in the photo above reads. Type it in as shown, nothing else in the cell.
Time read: 2:08:14
